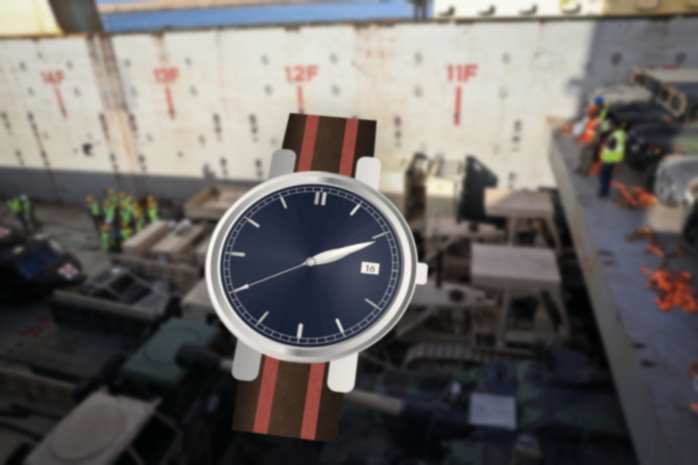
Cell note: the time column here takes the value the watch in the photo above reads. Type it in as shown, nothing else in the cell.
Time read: 2:10:40
